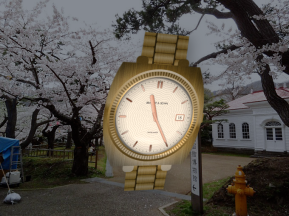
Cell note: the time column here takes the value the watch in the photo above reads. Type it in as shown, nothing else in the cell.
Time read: 11:25
